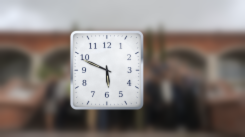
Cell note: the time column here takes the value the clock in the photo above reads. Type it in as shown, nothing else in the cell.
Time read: 5:49
